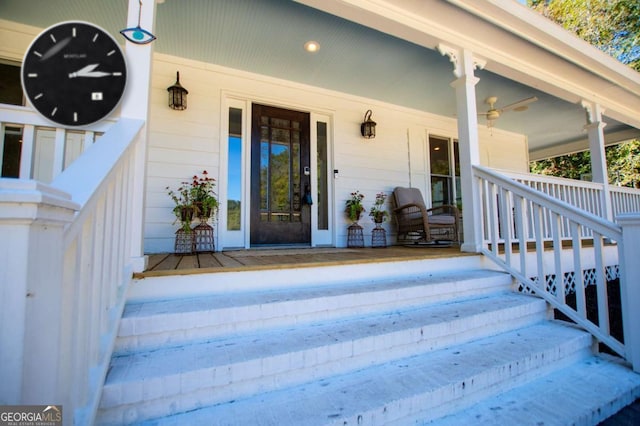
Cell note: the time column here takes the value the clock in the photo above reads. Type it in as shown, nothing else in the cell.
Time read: 2:15
